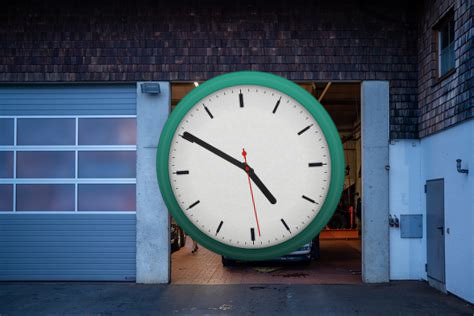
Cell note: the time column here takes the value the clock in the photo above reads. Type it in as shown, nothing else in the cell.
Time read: 4:50:29
